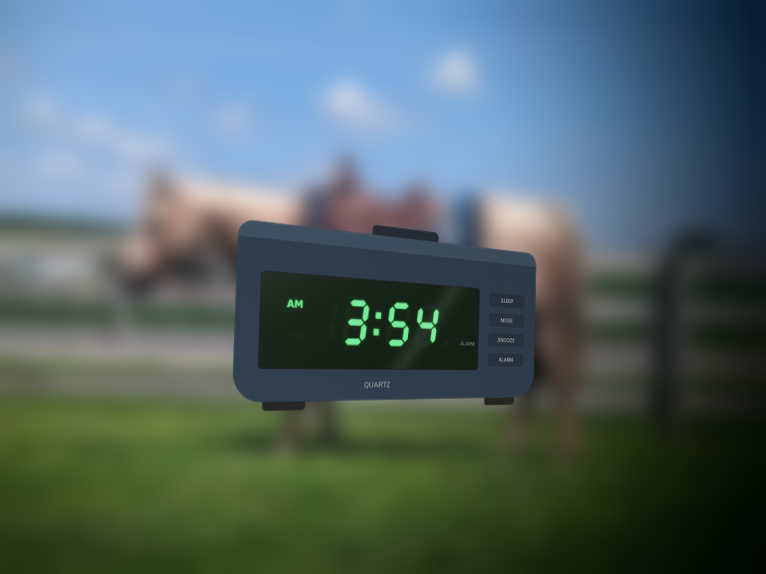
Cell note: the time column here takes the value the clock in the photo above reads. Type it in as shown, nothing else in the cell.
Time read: 3:54
